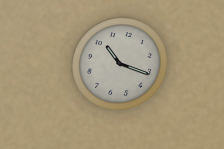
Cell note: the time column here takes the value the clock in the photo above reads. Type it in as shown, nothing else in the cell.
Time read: 10:16
